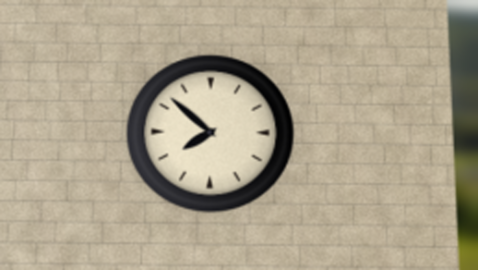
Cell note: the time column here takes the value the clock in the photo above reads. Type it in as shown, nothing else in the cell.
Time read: 7:52
